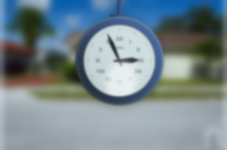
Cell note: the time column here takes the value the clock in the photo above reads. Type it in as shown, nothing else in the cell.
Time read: 2:56
